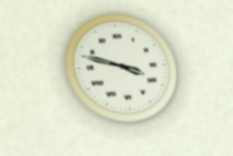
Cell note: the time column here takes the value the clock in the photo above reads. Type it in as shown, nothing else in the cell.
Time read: 3:48
